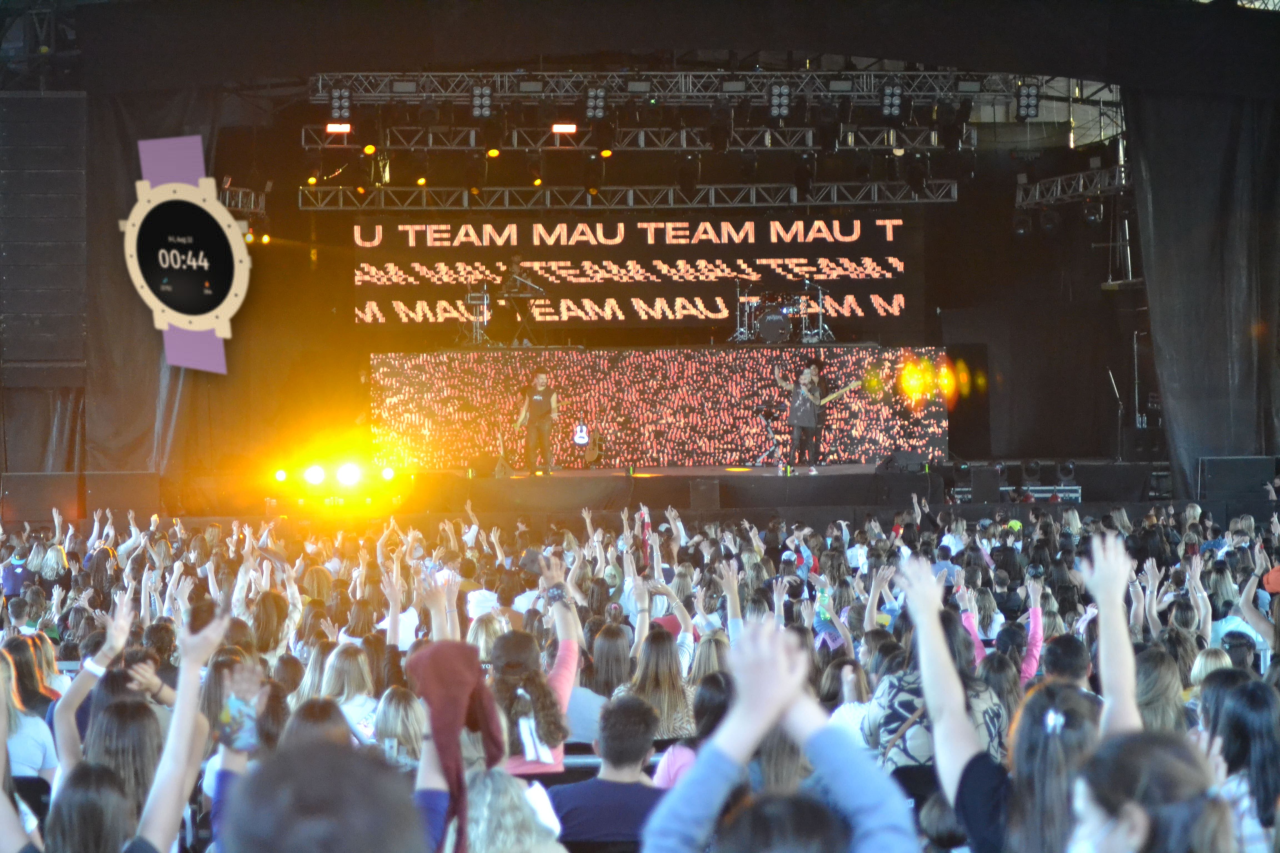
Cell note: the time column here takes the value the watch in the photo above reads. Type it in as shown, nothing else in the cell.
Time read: 0:44
